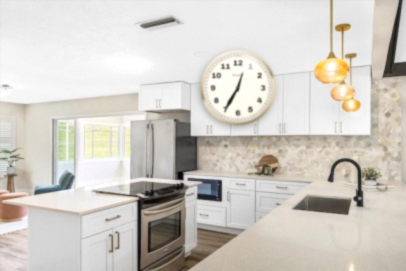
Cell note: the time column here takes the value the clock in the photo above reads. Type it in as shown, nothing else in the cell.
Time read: 12:35
